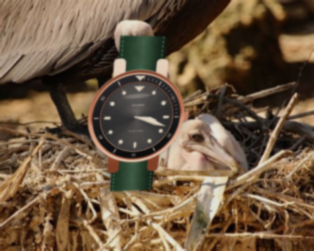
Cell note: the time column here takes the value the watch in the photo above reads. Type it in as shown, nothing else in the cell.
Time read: 3:18
